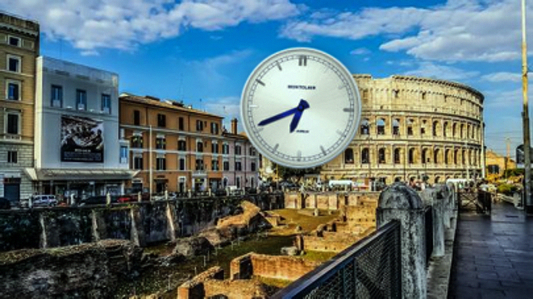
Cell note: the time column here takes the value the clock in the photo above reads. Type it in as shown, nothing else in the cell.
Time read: 6:41
